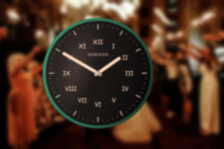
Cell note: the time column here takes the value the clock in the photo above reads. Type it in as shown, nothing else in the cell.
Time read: 1:50
